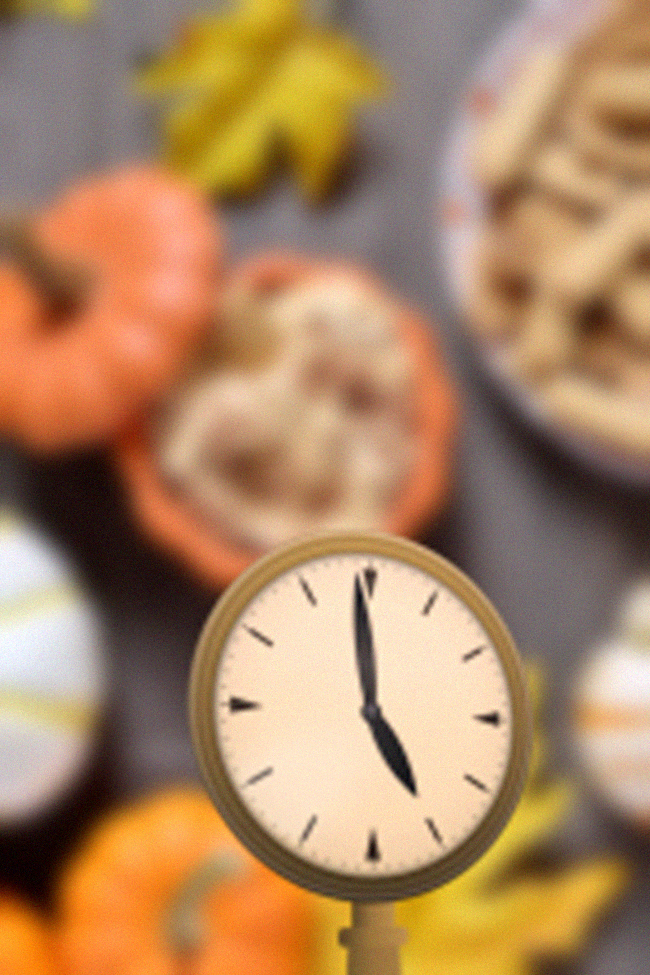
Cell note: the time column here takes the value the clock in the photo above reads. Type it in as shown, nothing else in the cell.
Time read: 4:59
